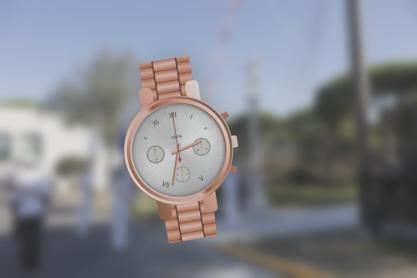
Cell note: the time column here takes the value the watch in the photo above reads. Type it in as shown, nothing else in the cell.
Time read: 2:33
